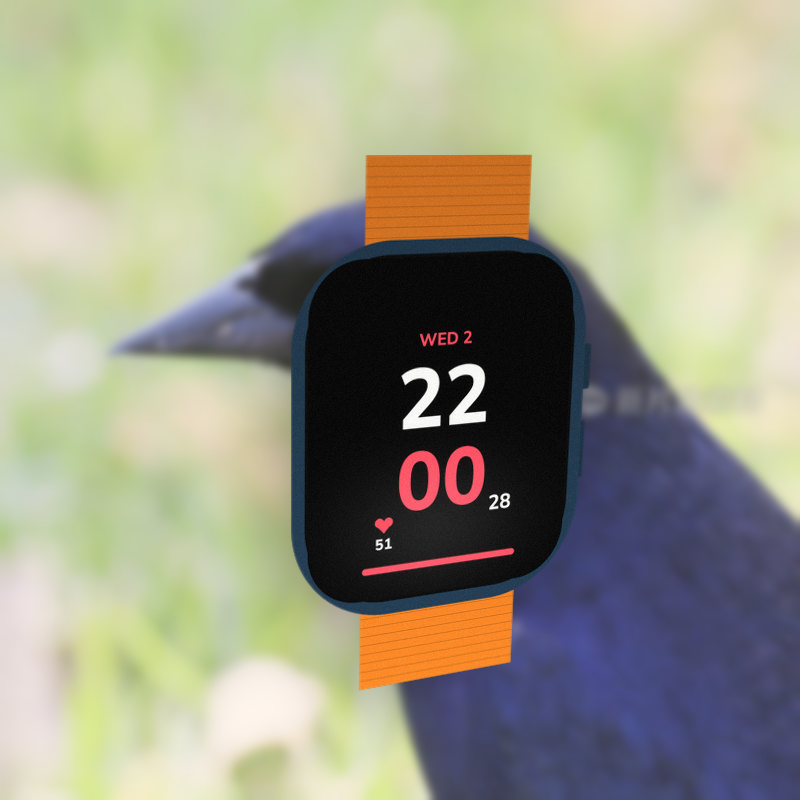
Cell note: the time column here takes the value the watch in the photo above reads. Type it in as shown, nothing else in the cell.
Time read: 22:00:28
